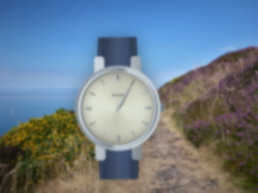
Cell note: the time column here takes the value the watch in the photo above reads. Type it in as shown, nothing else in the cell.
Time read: 1:05
